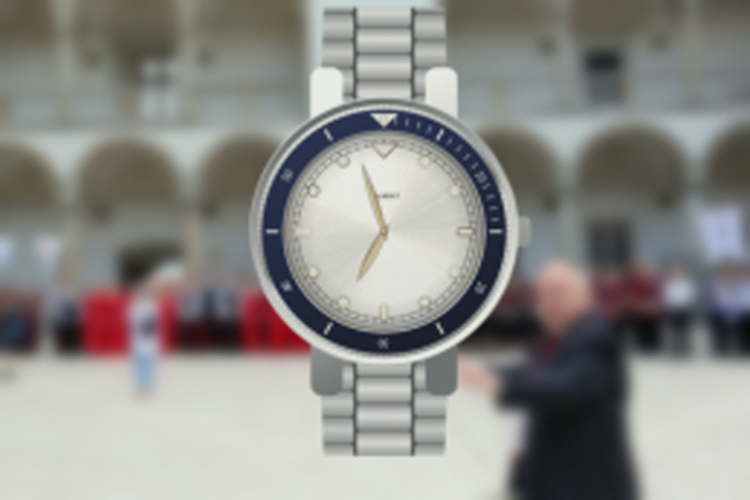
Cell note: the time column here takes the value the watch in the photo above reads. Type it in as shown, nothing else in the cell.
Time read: 6:57
